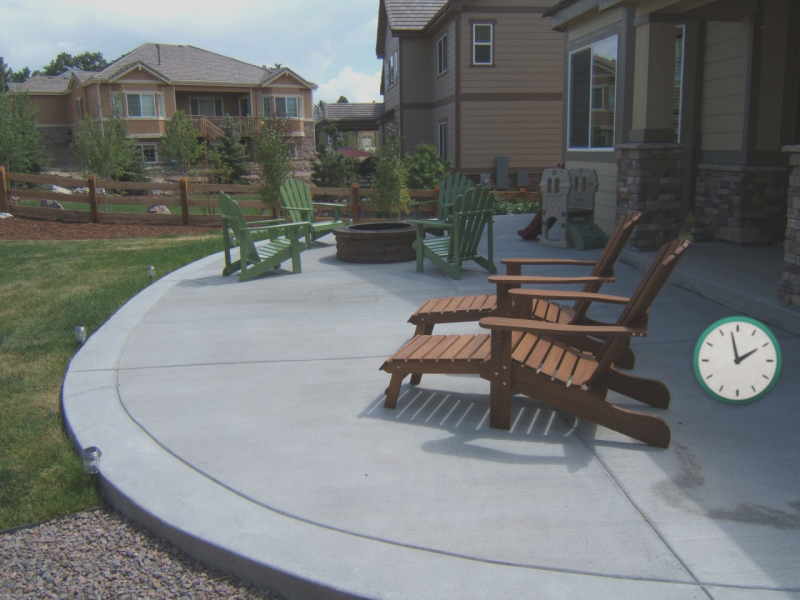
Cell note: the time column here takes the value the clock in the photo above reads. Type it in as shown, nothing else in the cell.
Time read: 1:58
